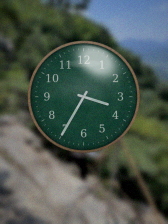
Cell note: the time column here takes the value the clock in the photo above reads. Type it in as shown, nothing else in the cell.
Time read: 3:35
